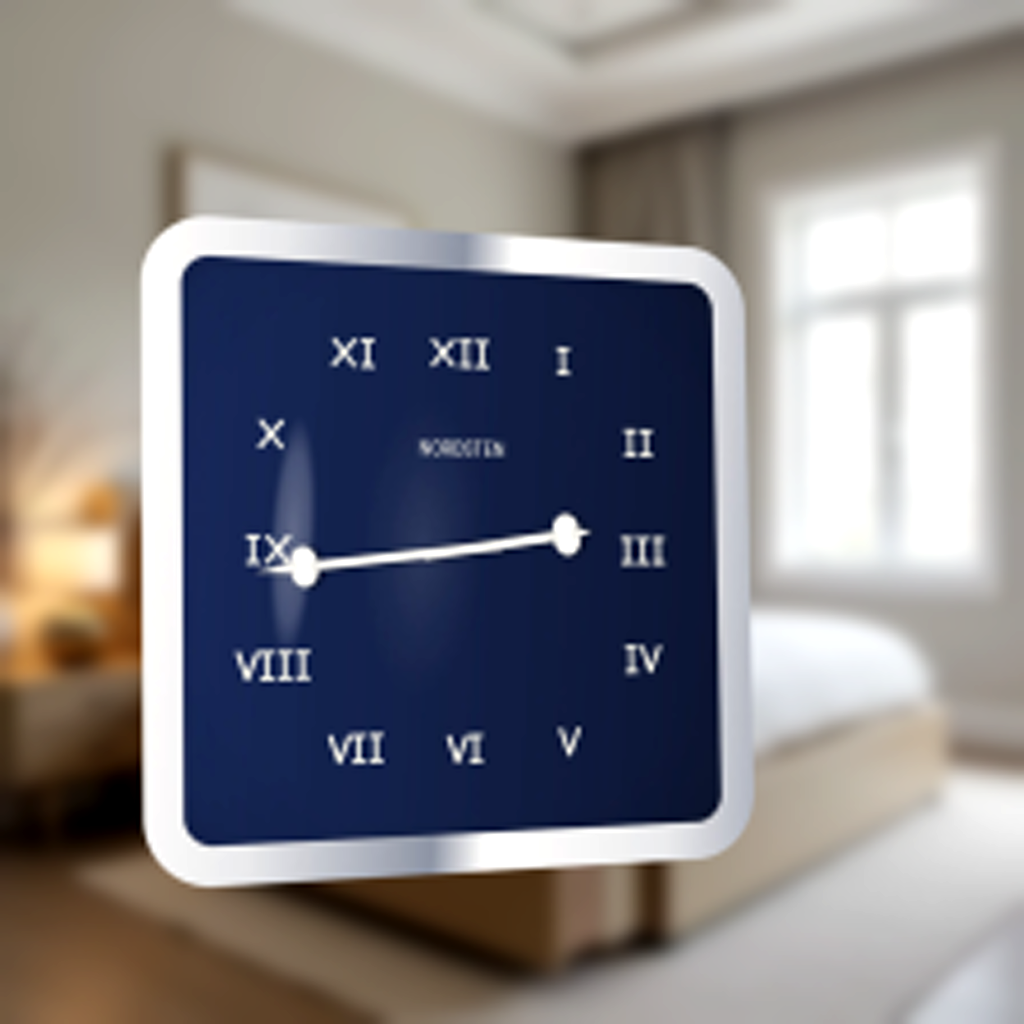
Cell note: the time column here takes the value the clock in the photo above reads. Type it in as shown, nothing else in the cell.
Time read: 2:44
